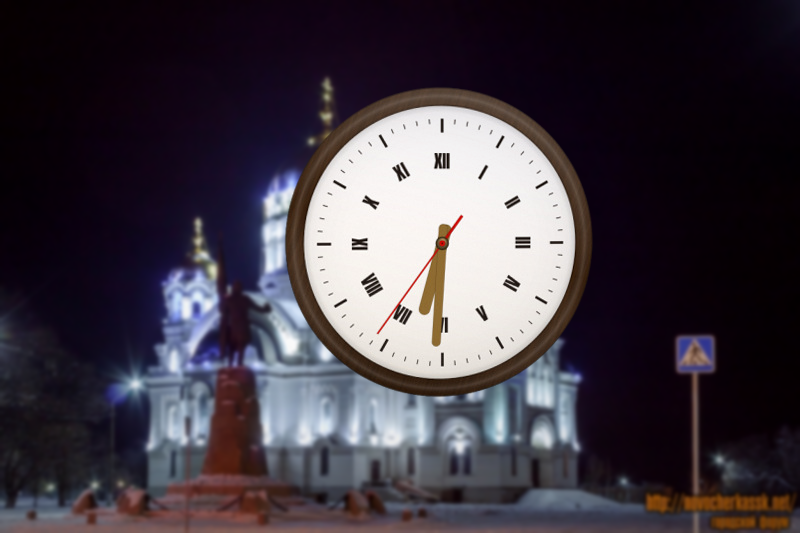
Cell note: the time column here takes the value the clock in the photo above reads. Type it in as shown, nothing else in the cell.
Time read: 6:30:36
